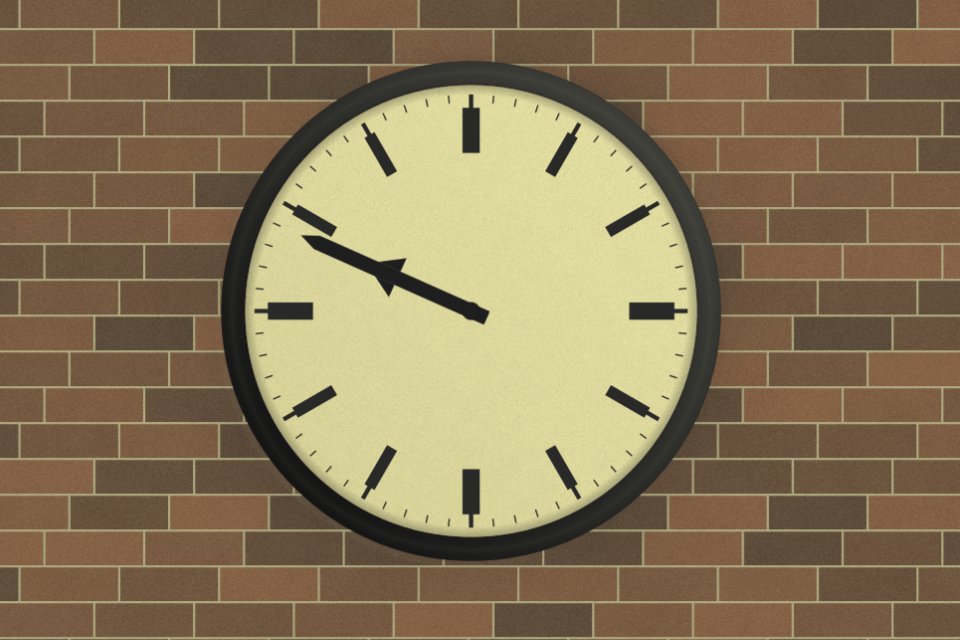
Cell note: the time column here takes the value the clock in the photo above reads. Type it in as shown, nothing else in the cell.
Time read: 9:49
